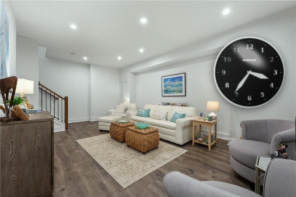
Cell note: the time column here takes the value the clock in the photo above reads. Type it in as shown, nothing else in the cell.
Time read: 3:36
